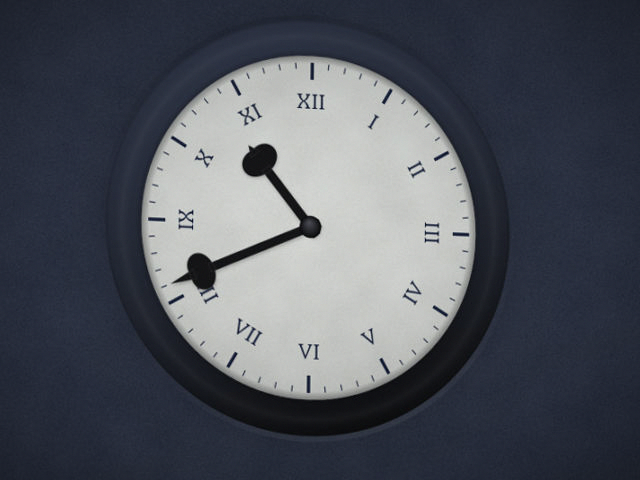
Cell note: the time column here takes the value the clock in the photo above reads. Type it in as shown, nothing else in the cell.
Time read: 10:41
